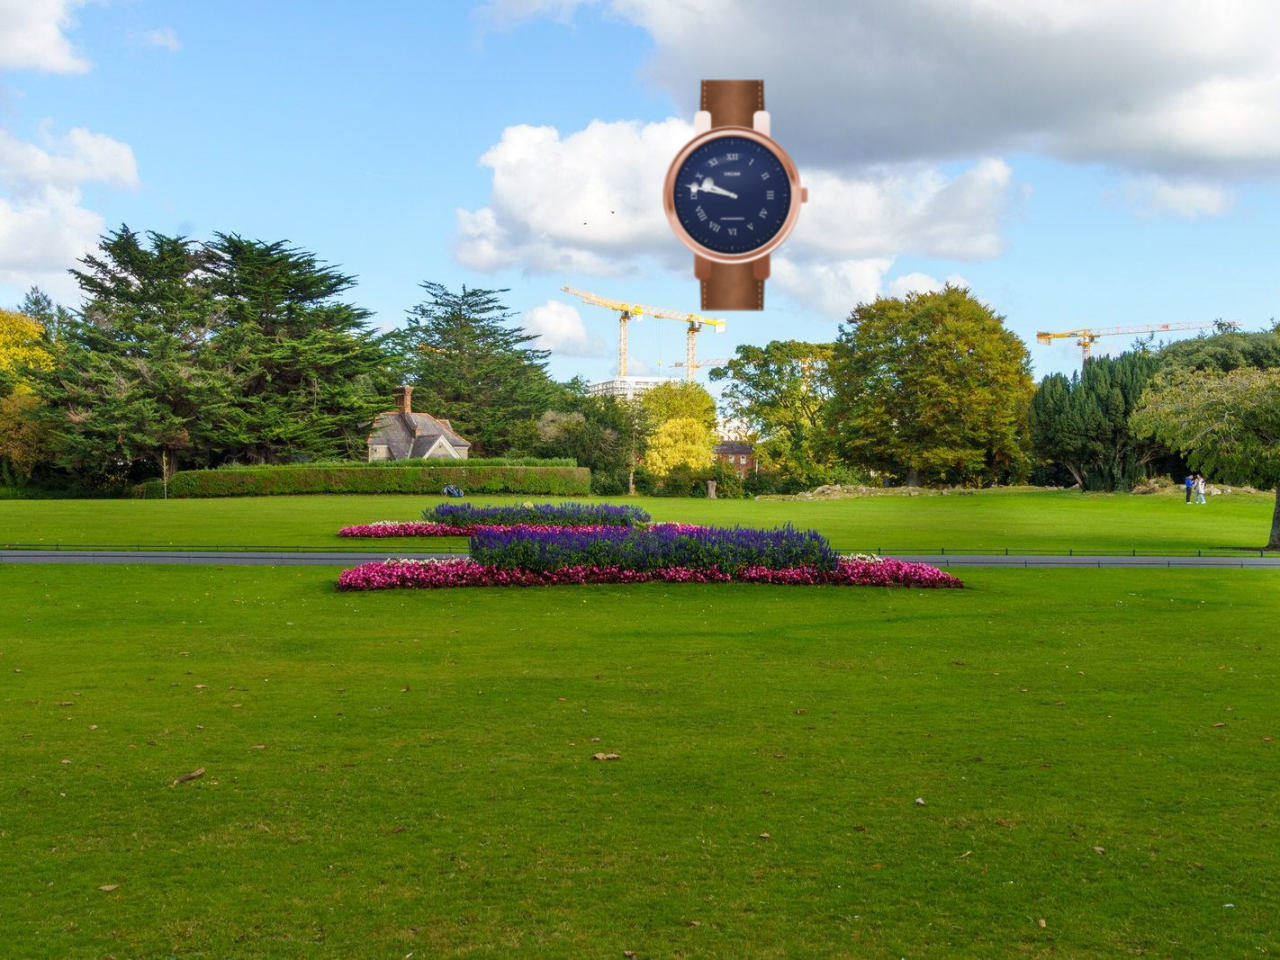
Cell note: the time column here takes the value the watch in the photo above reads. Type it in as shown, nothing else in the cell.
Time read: 9:47
